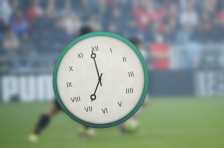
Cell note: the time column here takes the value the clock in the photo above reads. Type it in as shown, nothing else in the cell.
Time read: 6:59
